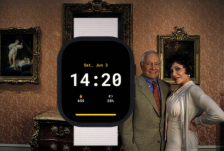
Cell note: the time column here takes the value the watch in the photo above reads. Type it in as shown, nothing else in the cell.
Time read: 14:20
